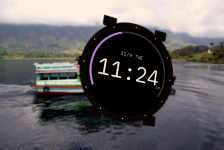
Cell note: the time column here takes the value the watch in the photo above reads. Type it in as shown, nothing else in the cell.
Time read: 11:24
